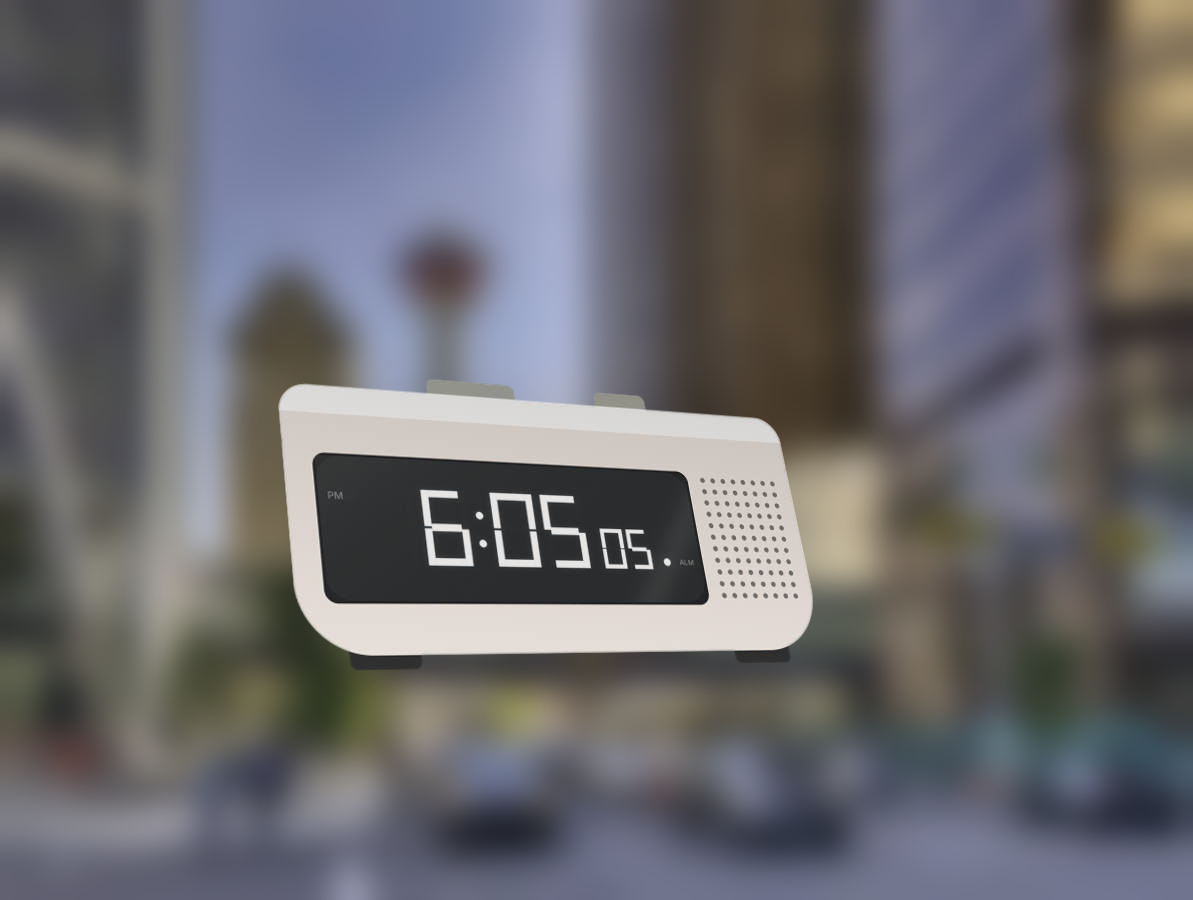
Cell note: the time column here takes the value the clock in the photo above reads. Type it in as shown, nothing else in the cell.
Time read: 6:05:05
